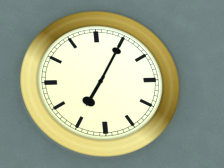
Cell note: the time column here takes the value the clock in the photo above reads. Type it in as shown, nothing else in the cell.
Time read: 7:05
